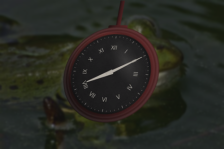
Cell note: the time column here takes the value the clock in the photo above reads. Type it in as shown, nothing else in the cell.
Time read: 8:10
